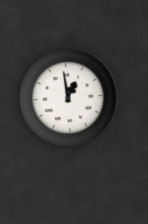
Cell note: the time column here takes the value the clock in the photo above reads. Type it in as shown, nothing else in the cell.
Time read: 12:59
